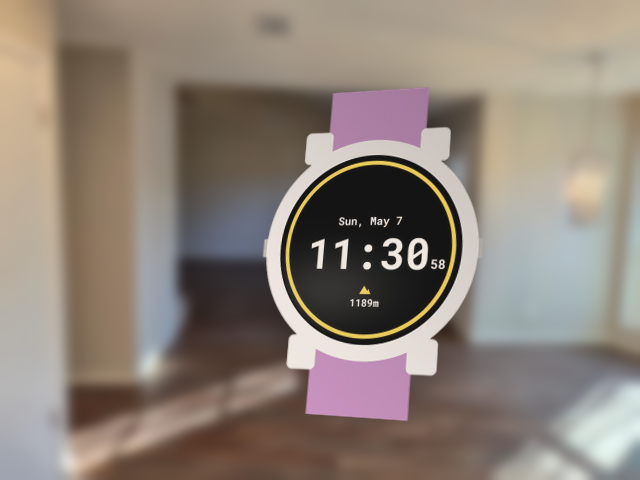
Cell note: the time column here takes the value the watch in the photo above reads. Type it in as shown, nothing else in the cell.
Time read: 11:30:58
